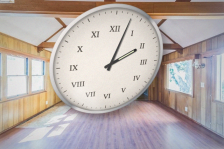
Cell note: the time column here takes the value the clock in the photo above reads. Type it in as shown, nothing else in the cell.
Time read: 2:03
